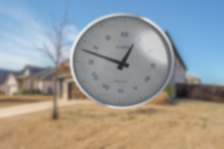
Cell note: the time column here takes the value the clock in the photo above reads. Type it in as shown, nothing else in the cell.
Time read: 12:48
